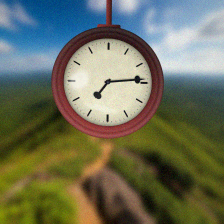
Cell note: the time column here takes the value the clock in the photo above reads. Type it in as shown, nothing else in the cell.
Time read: 7:14
